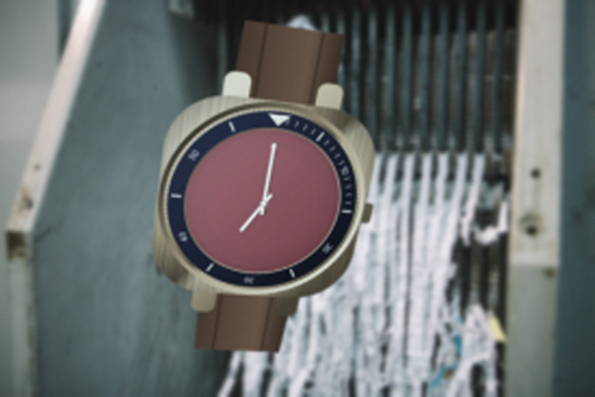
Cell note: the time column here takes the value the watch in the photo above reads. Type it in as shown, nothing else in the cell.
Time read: 7:00
